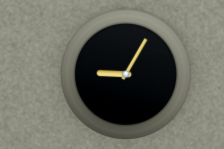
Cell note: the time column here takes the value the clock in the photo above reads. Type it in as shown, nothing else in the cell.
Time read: 9:05
